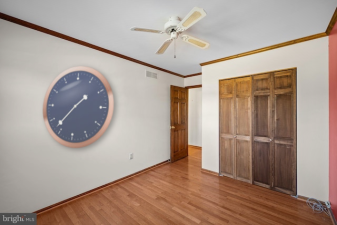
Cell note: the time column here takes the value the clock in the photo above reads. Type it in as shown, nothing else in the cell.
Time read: 1:37
